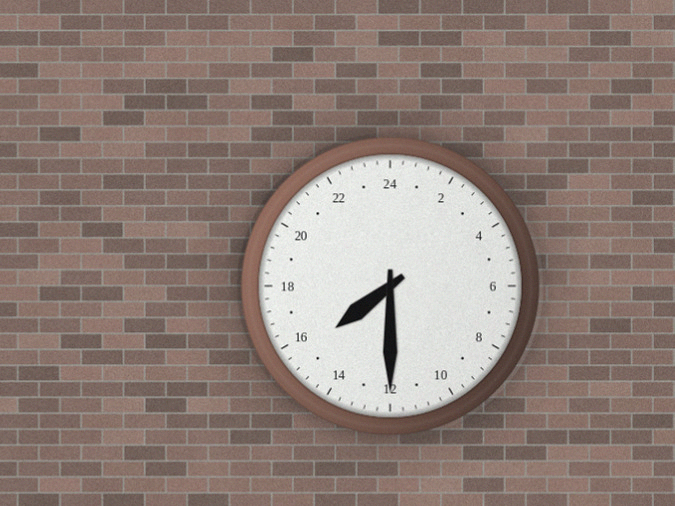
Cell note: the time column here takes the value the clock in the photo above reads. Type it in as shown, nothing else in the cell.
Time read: 15:30
